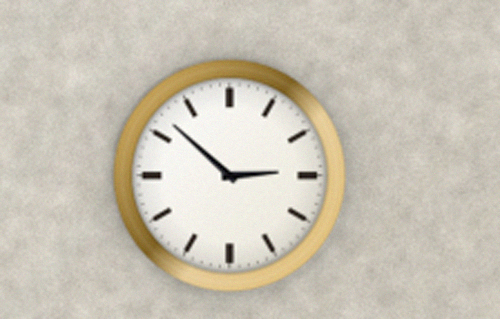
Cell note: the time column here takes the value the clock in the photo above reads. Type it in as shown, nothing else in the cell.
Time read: 2:52
